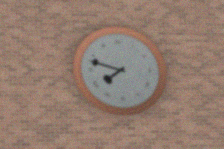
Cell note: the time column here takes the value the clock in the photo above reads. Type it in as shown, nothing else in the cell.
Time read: 7:48
